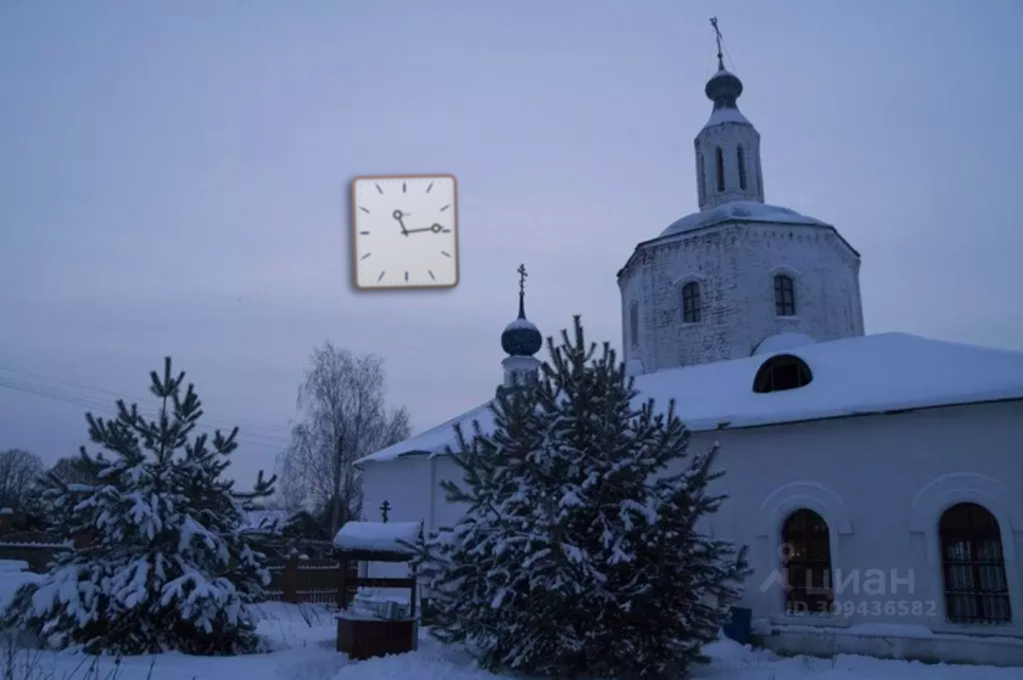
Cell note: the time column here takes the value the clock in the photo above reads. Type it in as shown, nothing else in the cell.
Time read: 11:14
